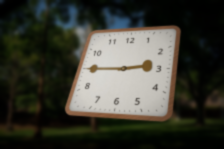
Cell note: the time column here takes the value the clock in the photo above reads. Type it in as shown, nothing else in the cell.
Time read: 2:45
